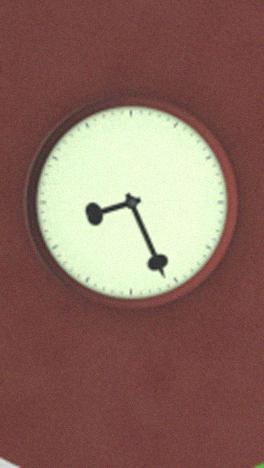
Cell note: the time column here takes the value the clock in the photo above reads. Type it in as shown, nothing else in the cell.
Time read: 8:26
